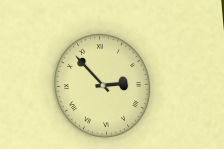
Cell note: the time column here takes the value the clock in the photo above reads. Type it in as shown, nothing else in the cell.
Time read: 2:53
